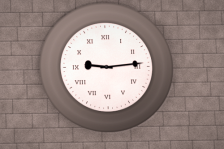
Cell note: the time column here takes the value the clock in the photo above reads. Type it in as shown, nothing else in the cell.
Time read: 9:14
